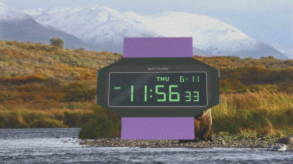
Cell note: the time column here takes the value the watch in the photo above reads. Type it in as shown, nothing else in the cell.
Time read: 11:56:33
